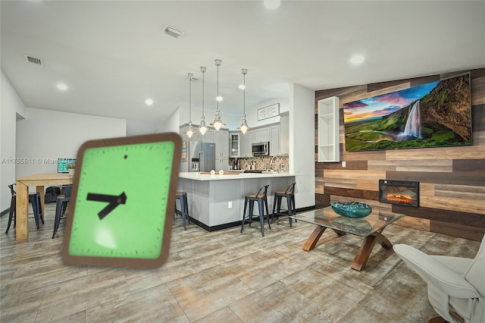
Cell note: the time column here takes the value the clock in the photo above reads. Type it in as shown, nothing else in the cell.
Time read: 7:46
